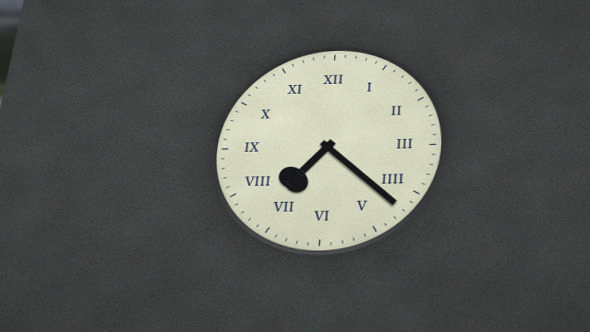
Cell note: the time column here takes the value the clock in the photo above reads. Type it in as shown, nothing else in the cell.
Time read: 7:22
